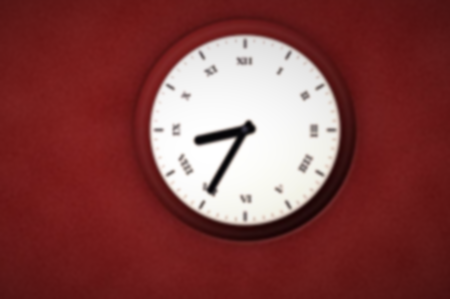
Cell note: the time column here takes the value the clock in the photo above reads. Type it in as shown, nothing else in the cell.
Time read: 8:35
